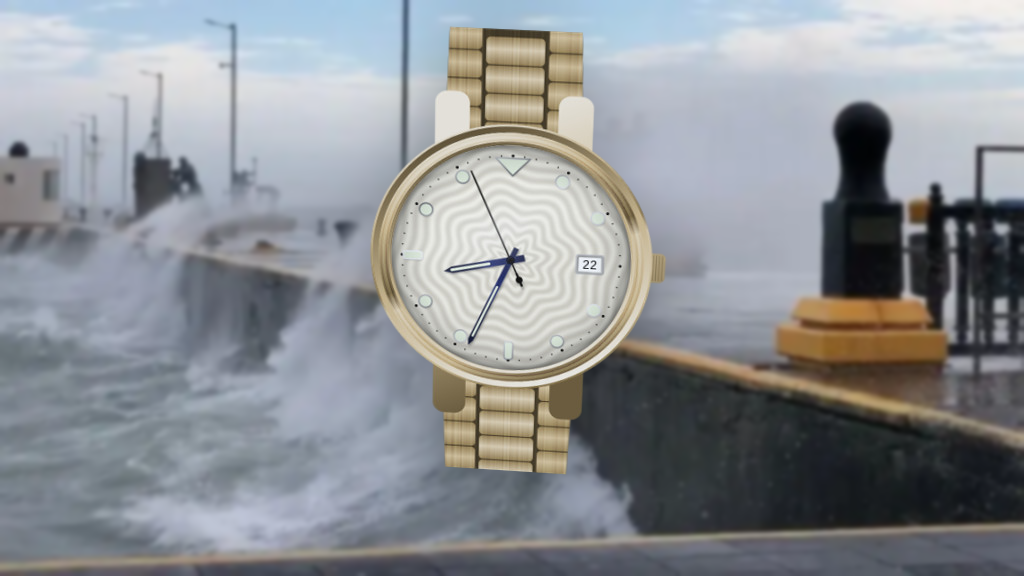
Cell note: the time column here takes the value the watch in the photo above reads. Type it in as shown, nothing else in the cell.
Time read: 8:33:56
